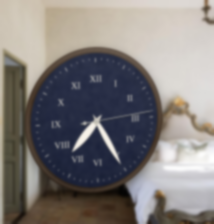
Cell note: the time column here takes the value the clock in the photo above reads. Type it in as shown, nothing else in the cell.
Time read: 7:25:14
